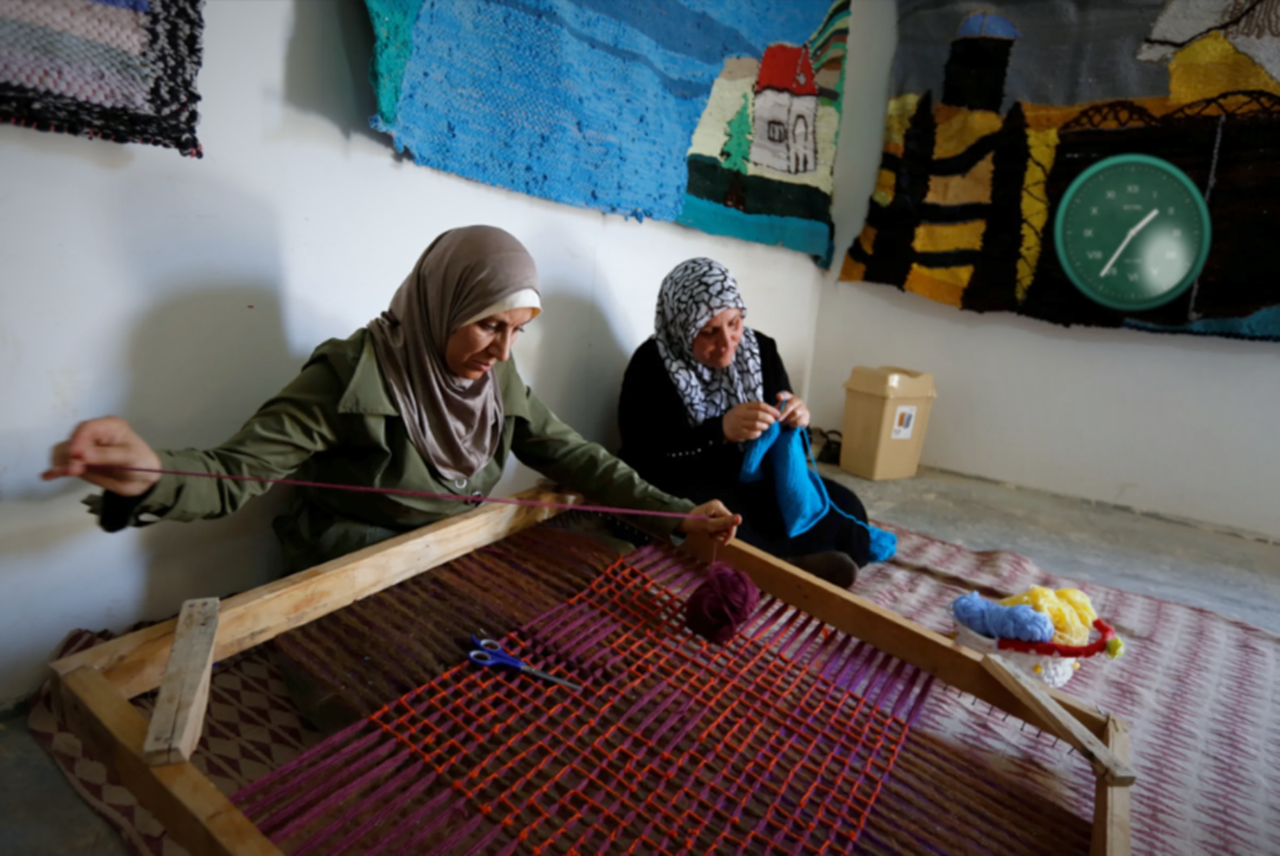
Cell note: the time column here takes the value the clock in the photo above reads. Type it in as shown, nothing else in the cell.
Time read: 1:36
